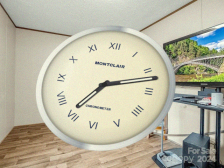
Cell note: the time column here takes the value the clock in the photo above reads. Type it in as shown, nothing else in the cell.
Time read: 7:12
